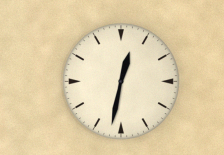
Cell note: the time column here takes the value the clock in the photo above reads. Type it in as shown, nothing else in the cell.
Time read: 12:32
